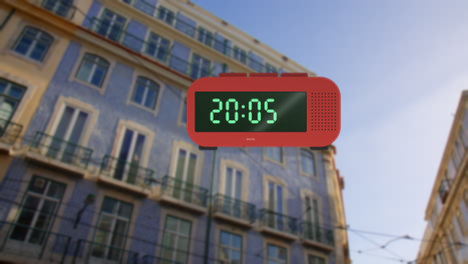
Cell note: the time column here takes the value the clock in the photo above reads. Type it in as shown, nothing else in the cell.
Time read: 20:05
